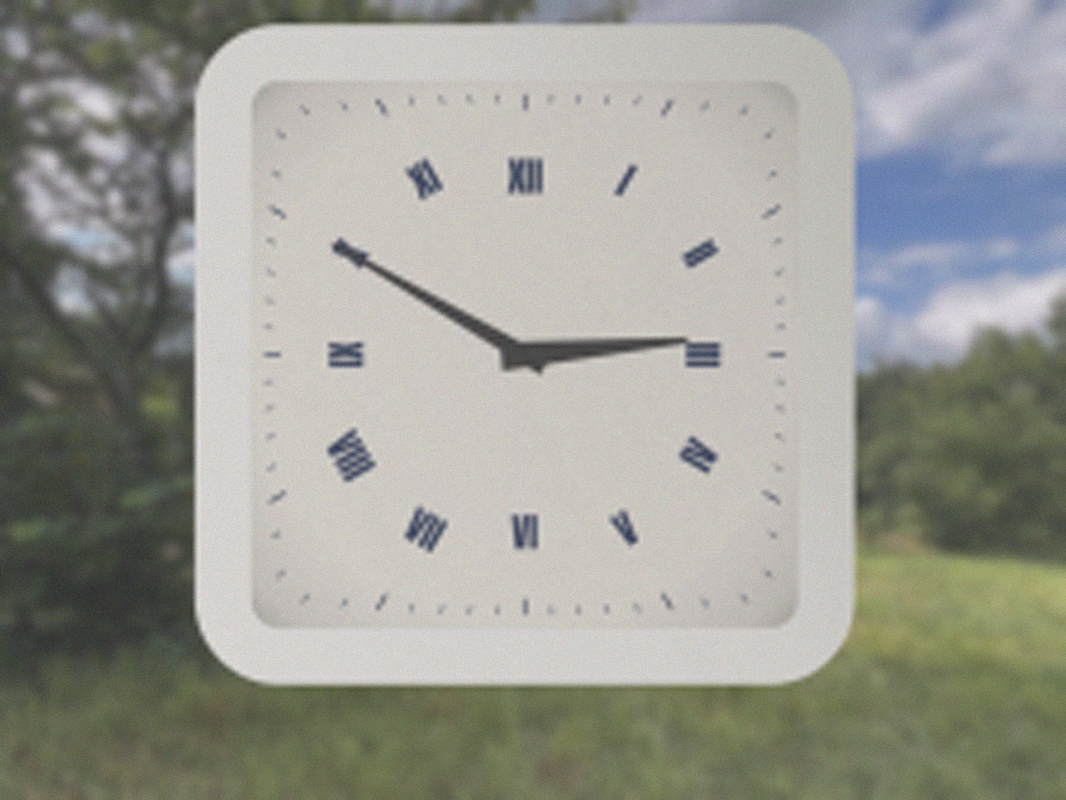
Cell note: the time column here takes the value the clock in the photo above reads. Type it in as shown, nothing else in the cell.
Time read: 2:50
